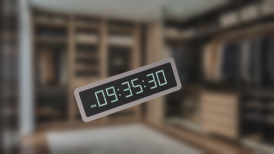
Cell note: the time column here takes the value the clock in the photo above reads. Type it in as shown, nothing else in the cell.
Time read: 9:35:30
